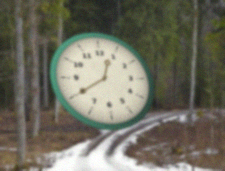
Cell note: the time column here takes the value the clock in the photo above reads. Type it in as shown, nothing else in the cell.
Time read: 12:40
